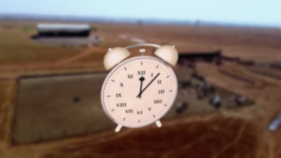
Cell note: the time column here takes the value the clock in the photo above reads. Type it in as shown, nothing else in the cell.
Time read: 12:07
